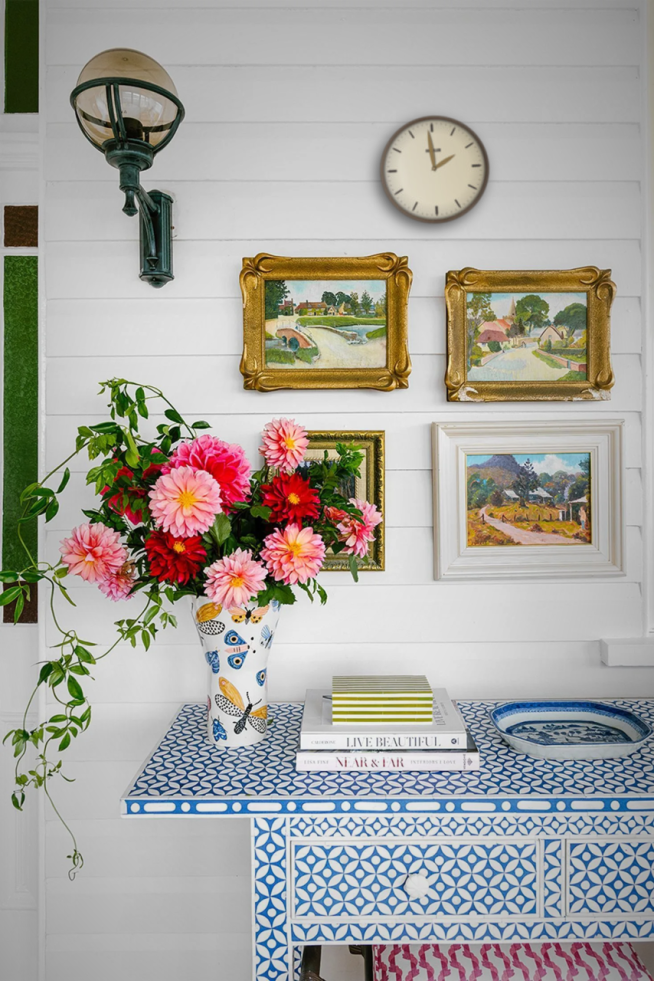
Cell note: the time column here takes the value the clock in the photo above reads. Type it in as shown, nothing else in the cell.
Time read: 1:59
